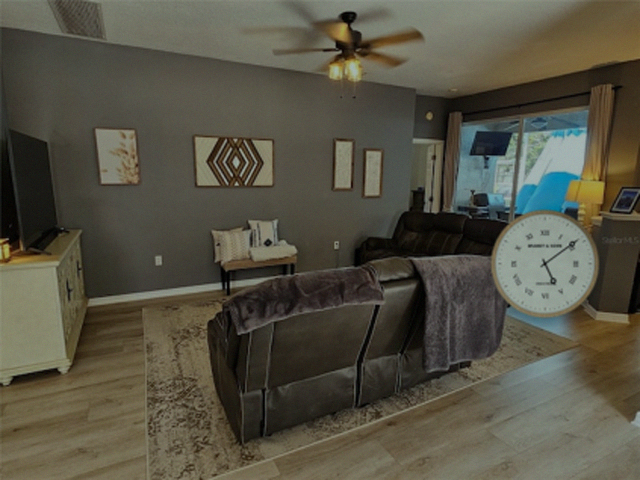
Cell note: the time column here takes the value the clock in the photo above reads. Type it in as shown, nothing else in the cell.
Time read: 5:09
